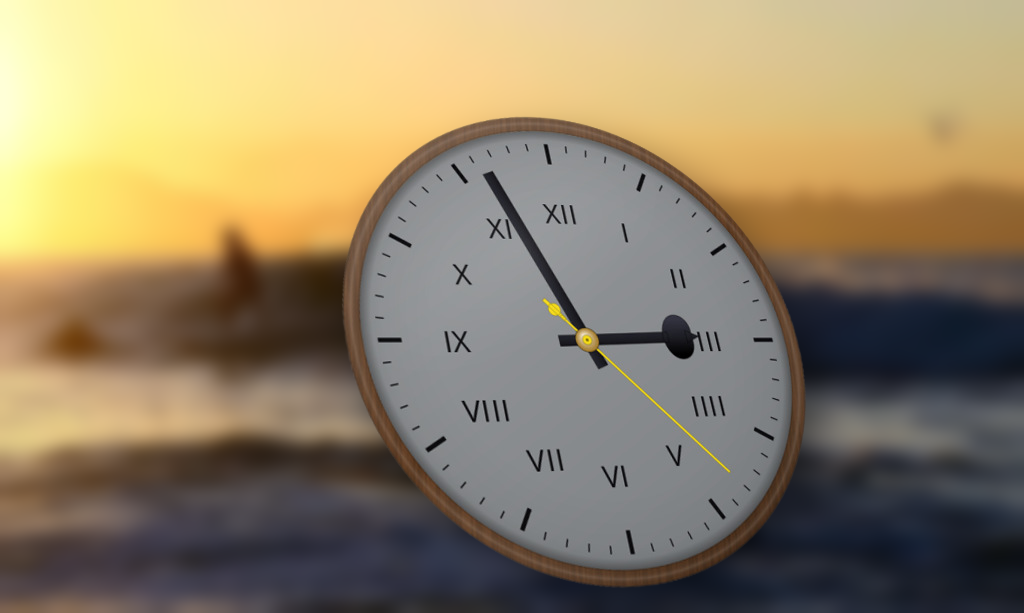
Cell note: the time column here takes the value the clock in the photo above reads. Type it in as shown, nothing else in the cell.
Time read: 2:56:23
